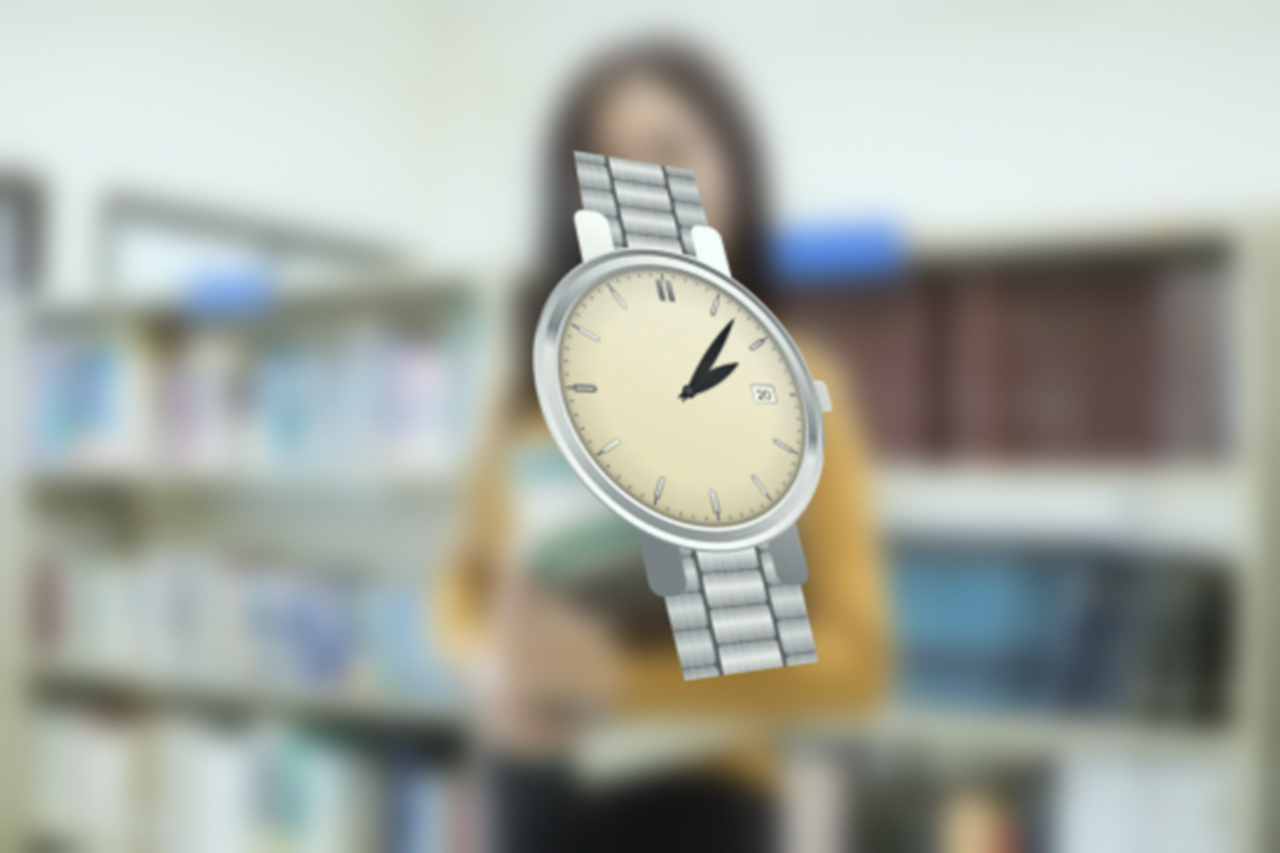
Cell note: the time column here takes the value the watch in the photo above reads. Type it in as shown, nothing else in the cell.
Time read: 2:07
